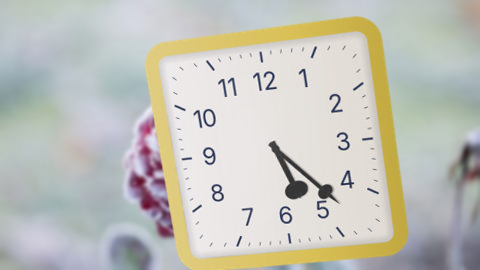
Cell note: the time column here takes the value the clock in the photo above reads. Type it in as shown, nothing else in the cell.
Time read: 5:23
